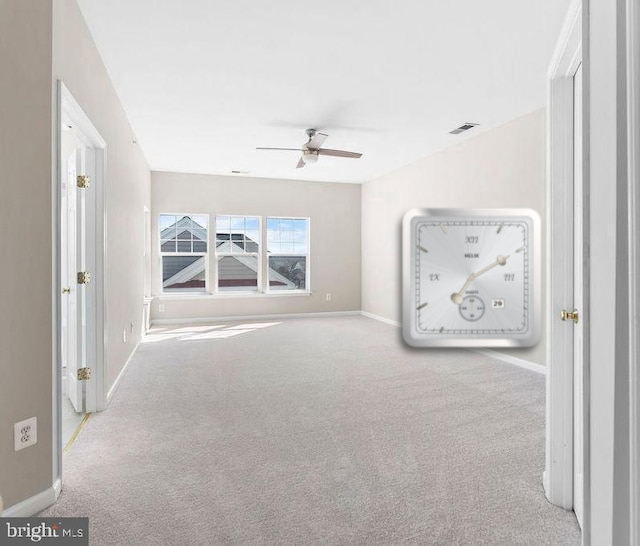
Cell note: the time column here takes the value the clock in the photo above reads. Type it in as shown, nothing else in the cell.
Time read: 7:10
